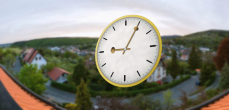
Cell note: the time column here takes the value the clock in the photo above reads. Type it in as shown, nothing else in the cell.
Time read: 9:05
